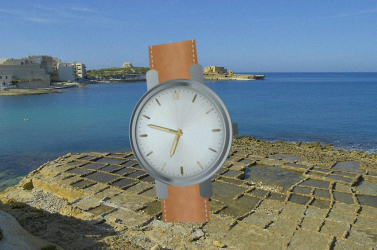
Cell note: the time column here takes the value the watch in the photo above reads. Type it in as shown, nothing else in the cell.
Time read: 6:48
